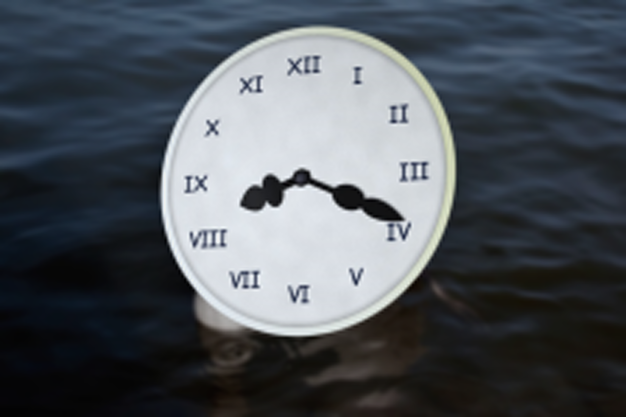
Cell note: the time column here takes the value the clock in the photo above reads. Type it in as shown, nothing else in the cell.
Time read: 8:19
